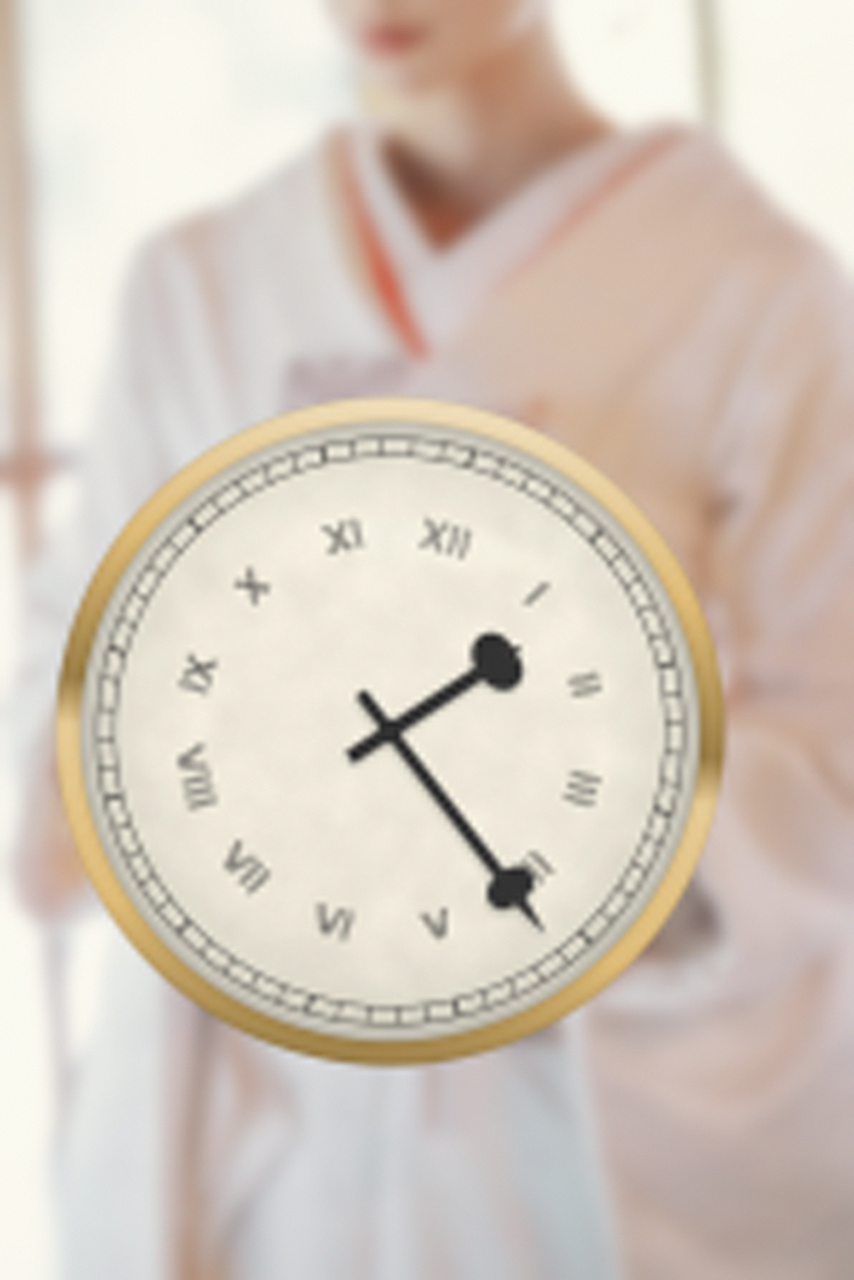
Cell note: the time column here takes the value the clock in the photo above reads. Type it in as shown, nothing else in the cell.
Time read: 1:21
